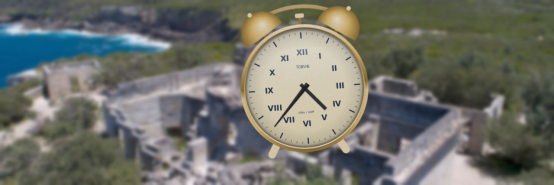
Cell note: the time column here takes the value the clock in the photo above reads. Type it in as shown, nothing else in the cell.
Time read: 4:37
